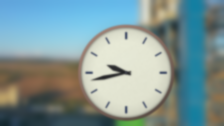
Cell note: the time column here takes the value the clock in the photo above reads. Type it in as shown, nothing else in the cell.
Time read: 9:43
